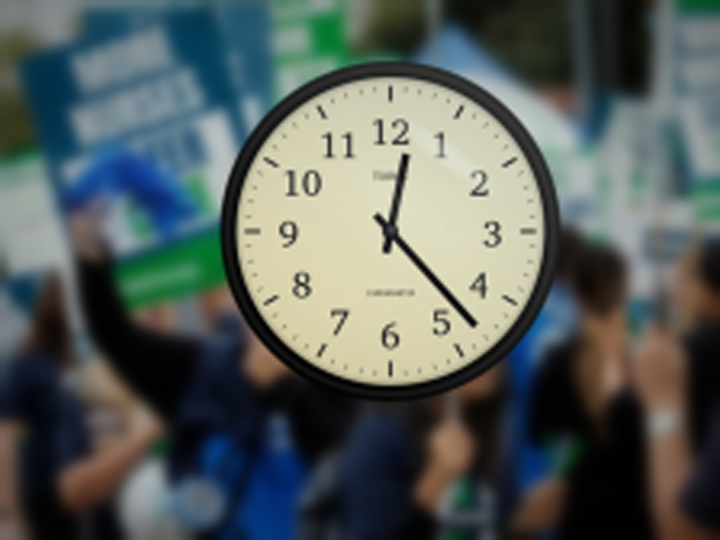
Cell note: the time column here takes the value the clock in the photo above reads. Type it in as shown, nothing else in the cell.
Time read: 12:23
